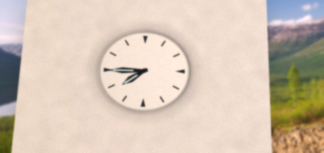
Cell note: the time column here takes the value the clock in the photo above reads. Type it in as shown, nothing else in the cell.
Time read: 7:45
